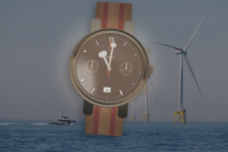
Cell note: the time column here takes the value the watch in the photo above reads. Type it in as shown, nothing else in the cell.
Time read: 11:01
